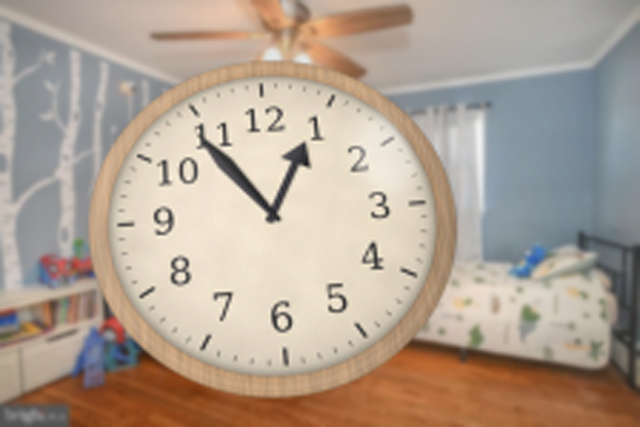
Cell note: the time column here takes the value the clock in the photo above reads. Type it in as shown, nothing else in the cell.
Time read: 12:54
